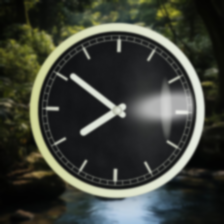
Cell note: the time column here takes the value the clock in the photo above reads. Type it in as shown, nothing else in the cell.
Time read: 7:51
